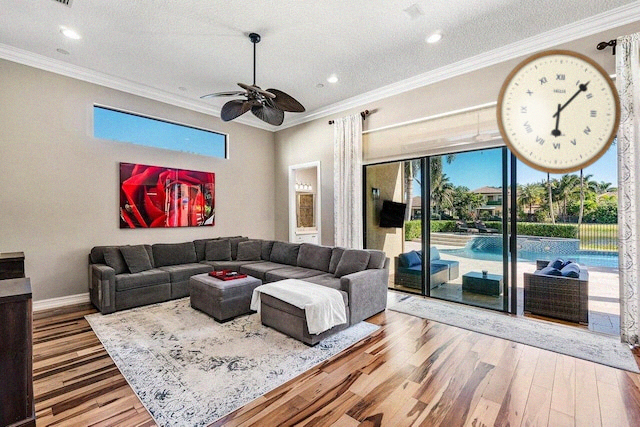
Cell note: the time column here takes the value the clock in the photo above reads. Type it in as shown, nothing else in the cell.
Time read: 6:07
